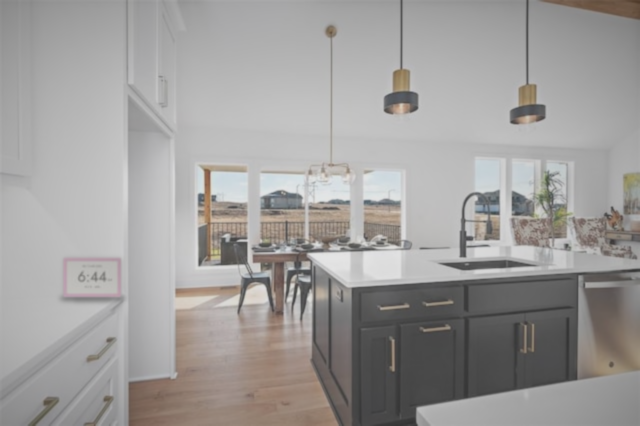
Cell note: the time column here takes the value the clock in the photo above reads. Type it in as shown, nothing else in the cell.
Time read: 6:44
